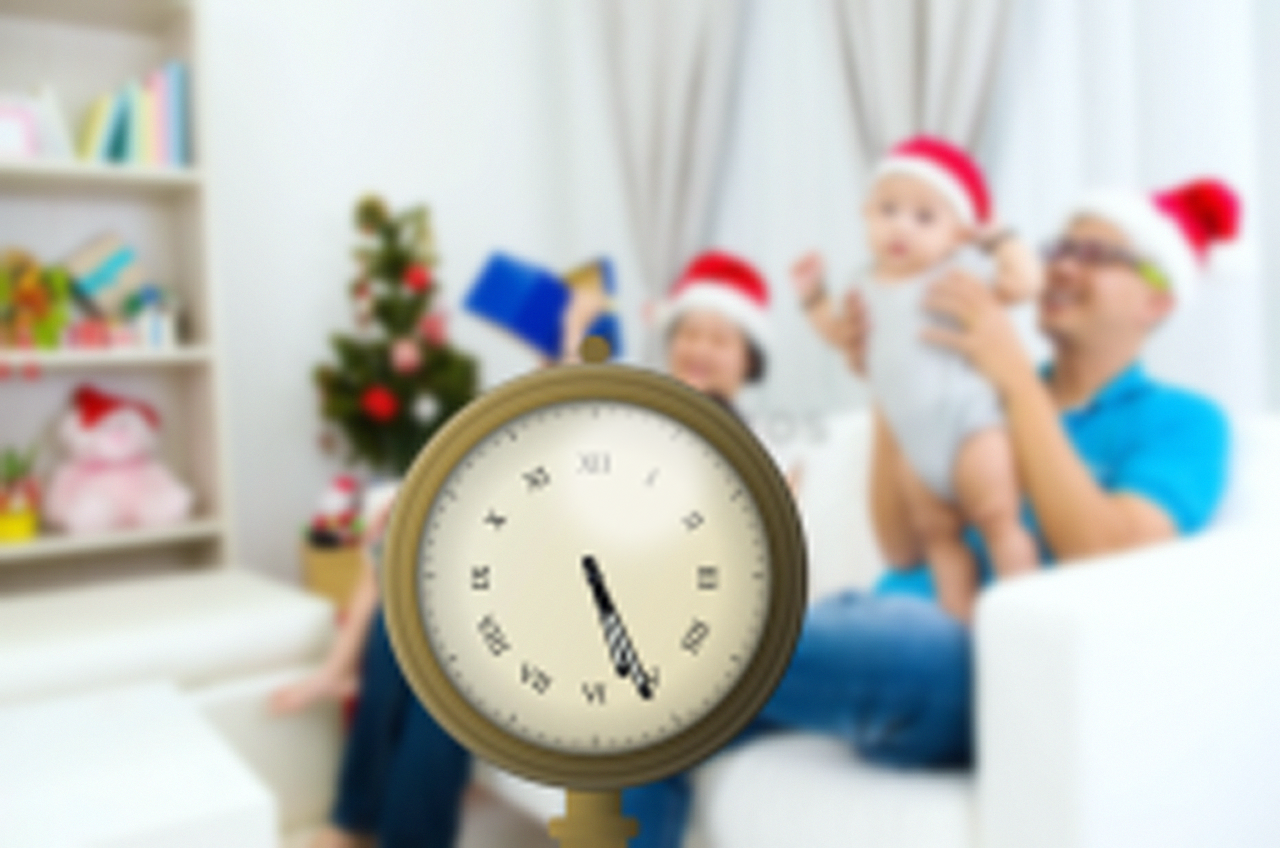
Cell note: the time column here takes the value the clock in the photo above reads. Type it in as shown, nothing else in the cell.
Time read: 5:26
